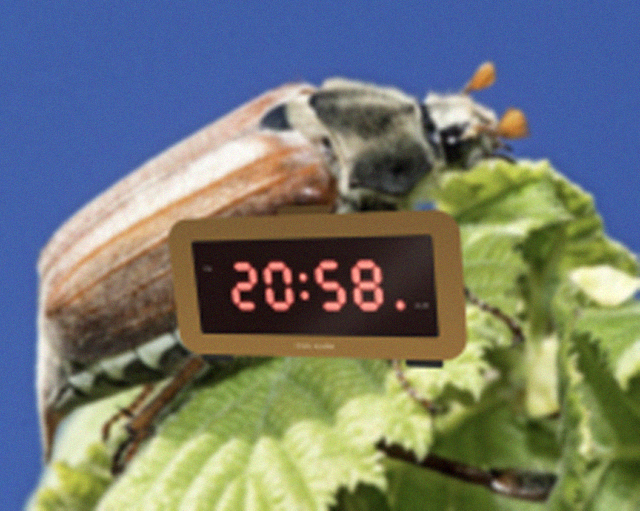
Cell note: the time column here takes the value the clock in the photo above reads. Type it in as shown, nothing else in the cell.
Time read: 20:58
